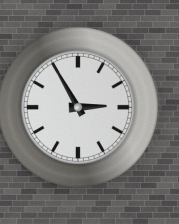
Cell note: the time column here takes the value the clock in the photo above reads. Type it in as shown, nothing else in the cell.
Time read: 2:55
